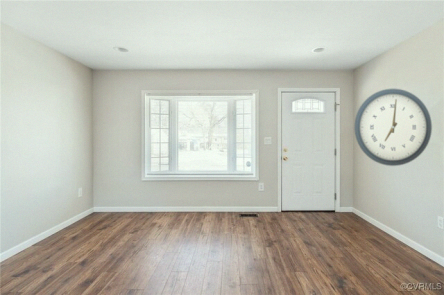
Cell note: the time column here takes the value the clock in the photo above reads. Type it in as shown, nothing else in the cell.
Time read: 7:01
